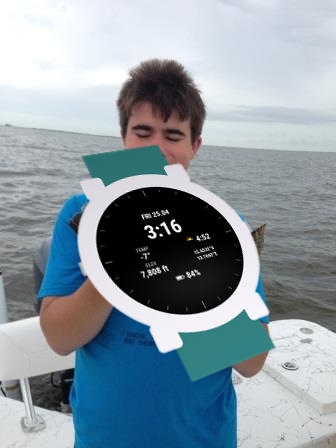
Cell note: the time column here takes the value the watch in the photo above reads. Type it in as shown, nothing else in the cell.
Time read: 3:16
